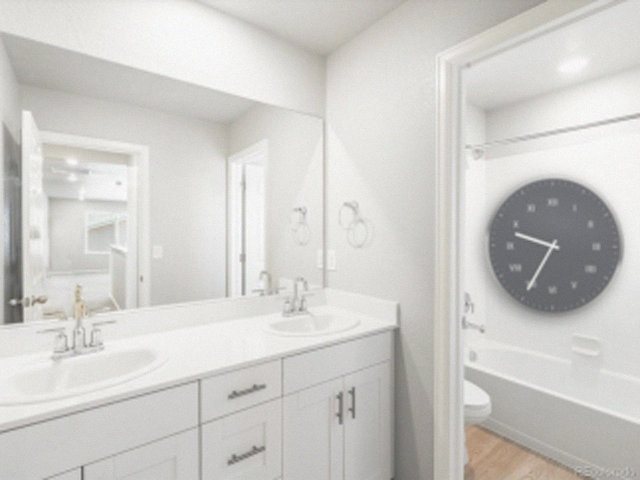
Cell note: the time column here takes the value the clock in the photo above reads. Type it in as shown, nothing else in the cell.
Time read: 9:35
